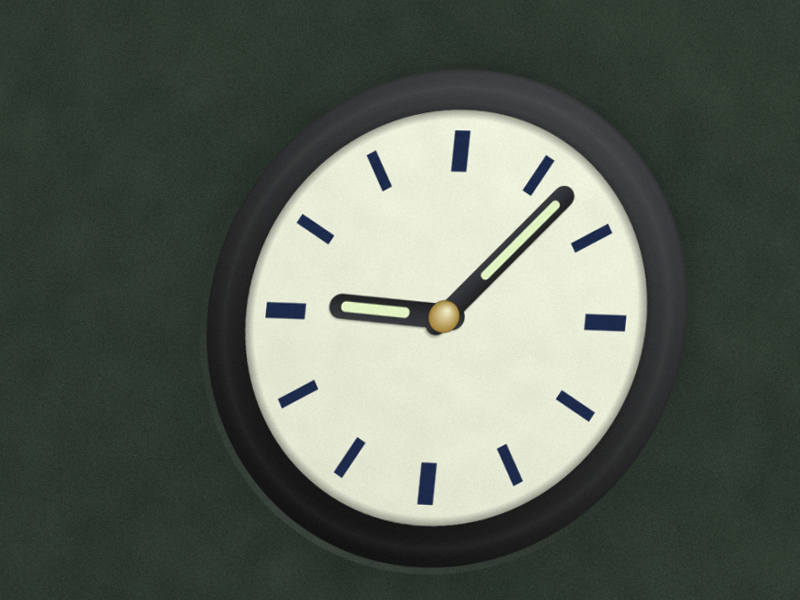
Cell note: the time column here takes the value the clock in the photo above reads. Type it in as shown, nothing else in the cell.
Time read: 9:07
